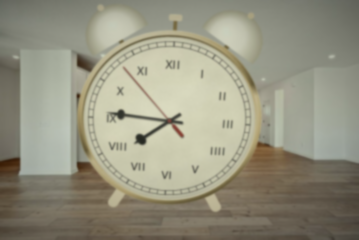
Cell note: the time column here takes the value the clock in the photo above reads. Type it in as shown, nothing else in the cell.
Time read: 7:45:53
